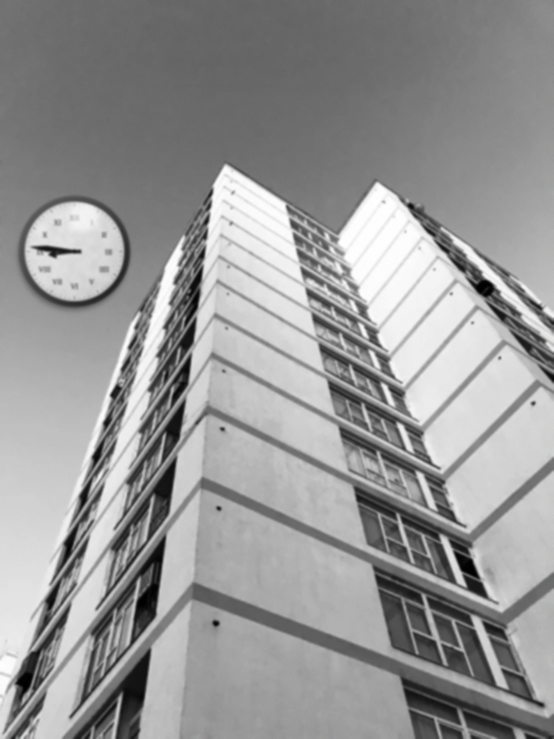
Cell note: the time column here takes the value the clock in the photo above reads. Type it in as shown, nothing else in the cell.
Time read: 8:46
